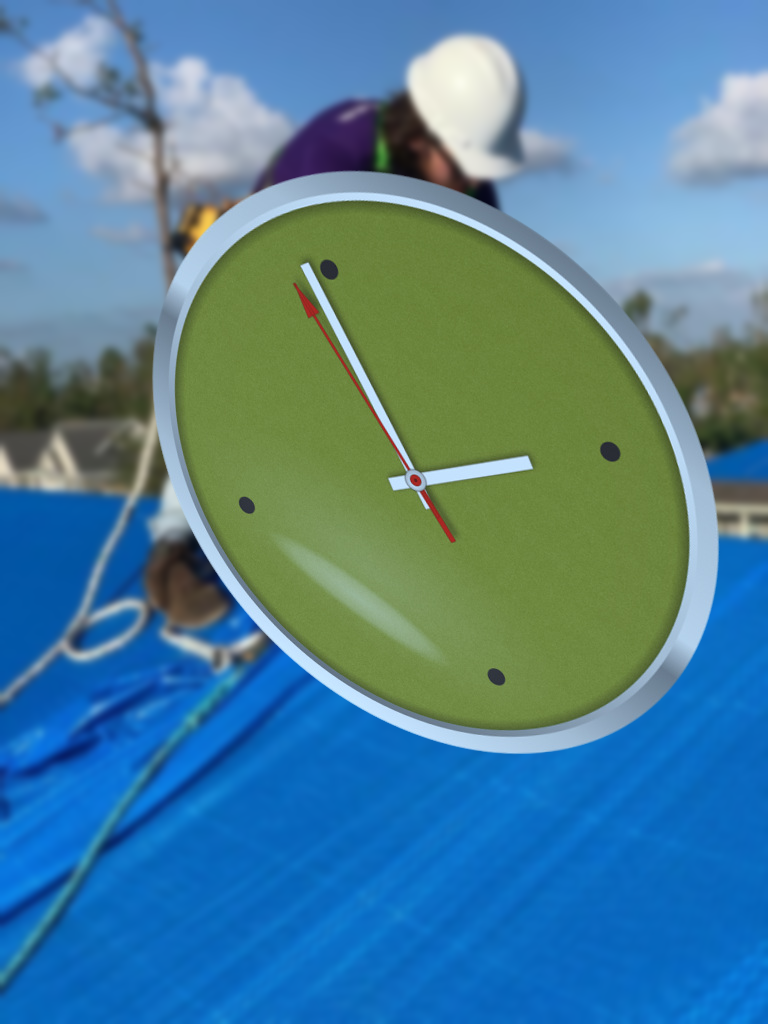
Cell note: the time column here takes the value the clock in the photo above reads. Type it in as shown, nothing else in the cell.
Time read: 2:58:58
